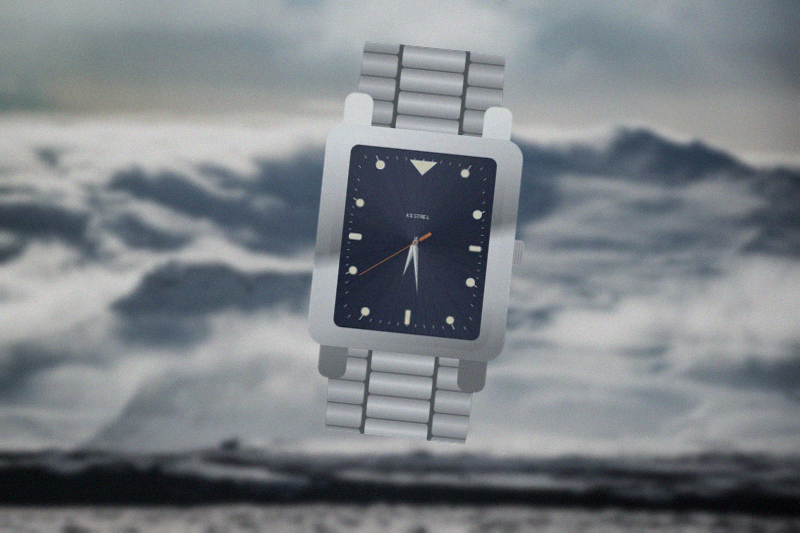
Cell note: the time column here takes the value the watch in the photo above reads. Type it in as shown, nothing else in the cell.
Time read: 6:28:39
